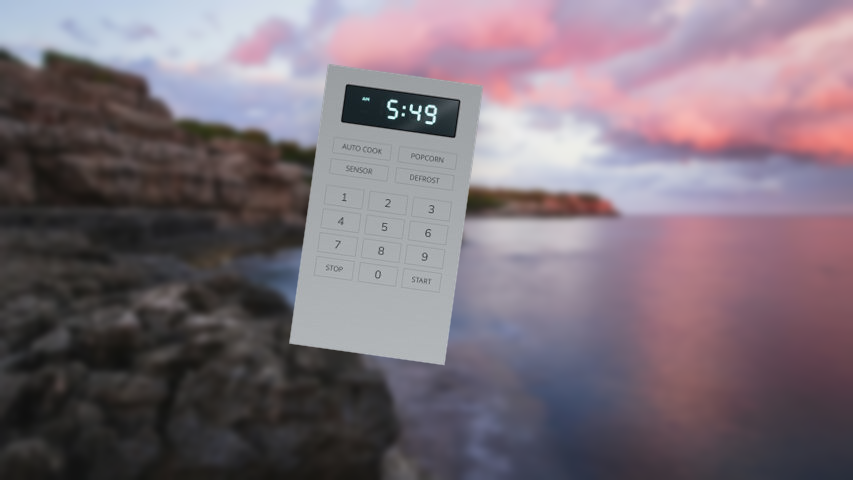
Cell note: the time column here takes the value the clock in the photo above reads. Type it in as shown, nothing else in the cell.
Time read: 5:49
